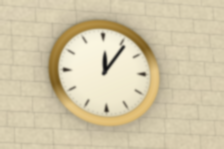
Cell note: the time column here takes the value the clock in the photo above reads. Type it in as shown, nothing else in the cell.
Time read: 12:06
